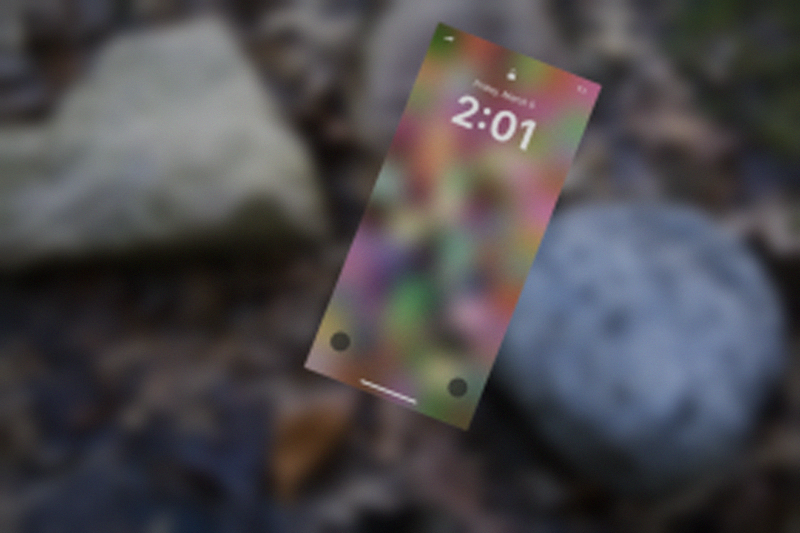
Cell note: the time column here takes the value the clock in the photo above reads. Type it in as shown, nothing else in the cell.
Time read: 2:01
